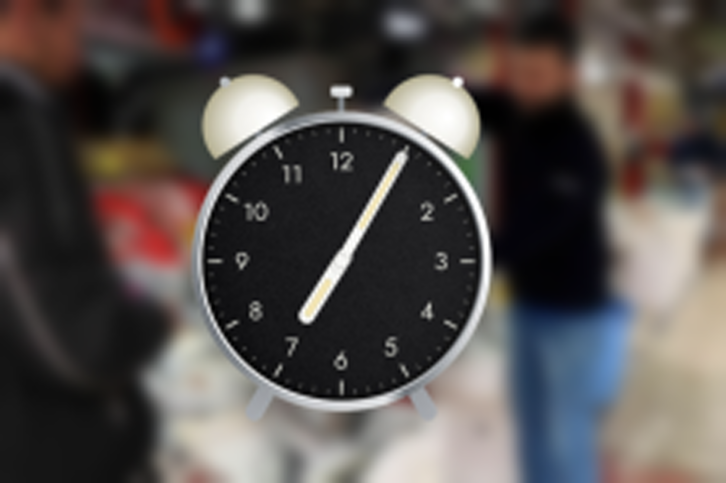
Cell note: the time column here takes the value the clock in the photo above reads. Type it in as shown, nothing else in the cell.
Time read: 7:05
